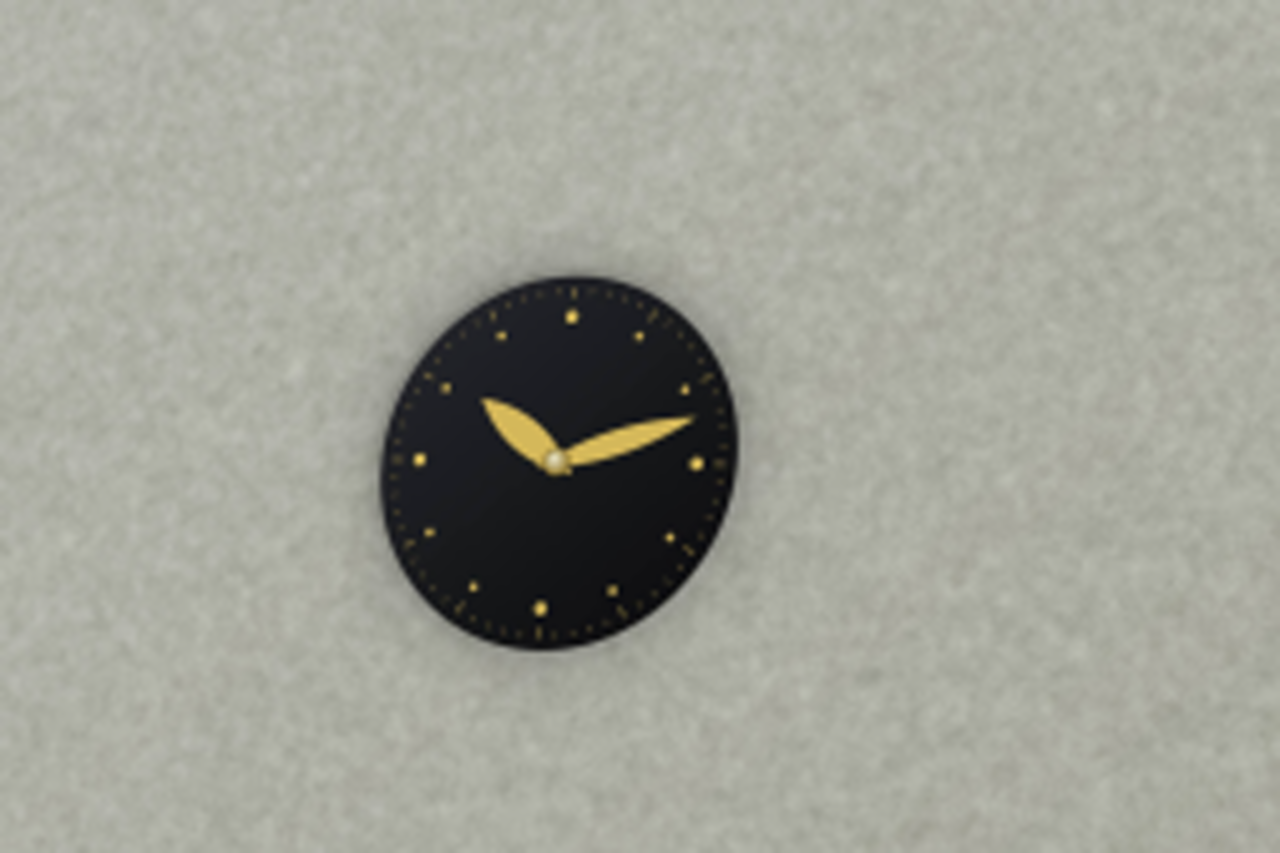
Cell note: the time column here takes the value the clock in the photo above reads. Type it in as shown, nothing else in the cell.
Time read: 10:12
